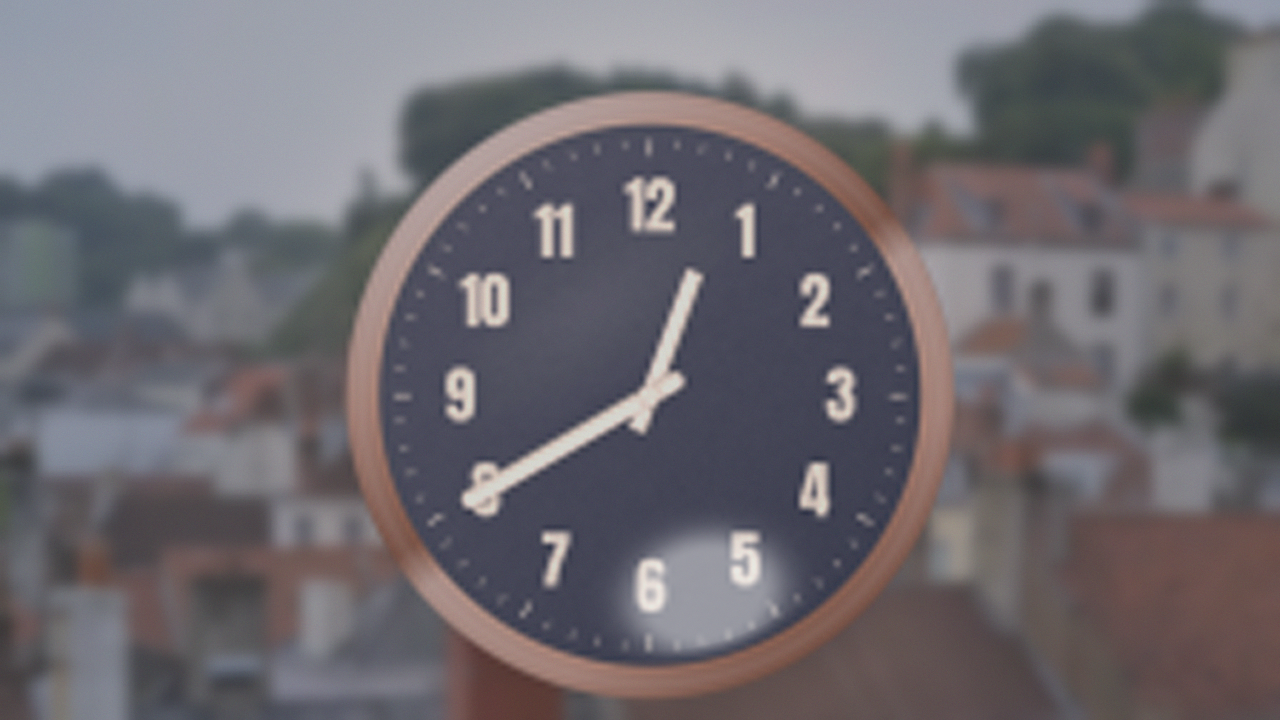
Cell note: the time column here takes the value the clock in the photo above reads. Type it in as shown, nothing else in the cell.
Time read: 12:40
